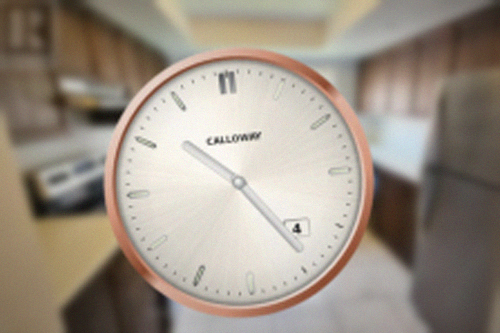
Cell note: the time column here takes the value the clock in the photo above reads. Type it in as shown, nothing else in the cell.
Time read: 10:24
